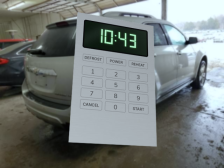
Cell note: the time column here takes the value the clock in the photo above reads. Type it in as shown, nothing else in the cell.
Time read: 10:43
